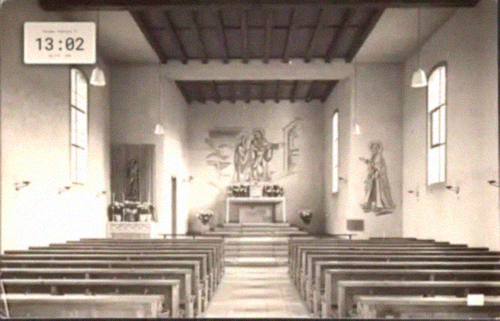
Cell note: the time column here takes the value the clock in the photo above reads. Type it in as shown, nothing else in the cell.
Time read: 13:02
